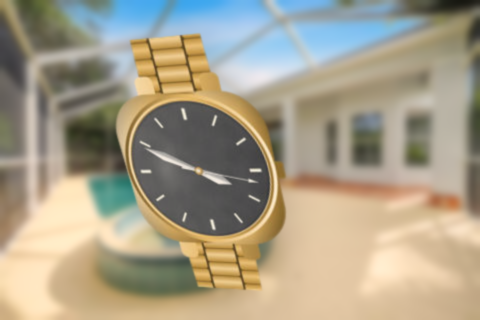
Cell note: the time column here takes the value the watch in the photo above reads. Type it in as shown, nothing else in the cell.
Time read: 3:49:17
